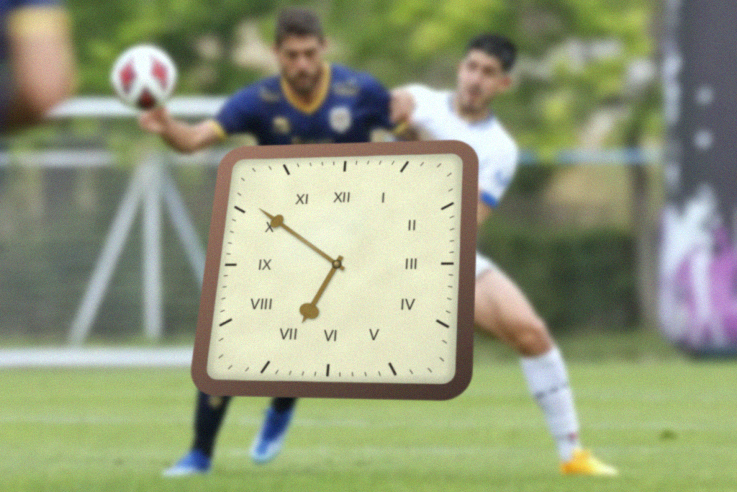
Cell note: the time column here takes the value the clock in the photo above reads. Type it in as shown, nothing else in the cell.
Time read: 6:51
